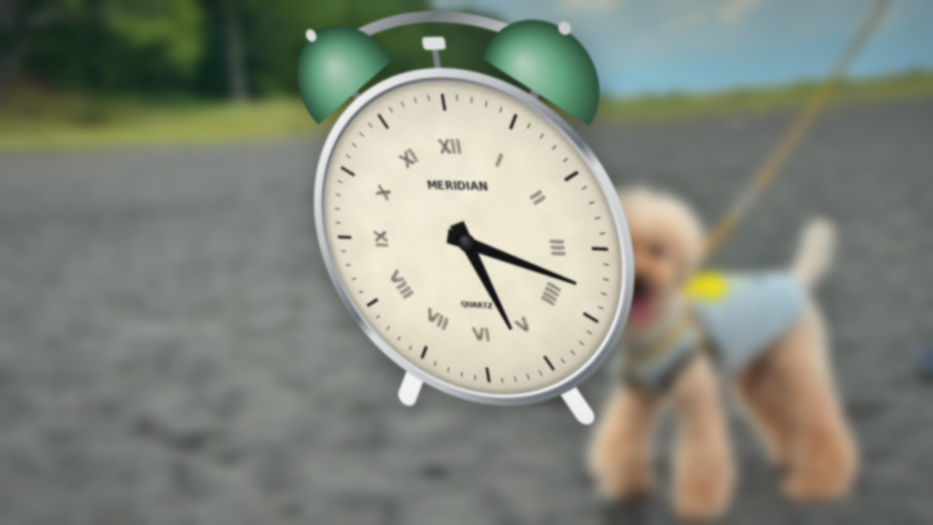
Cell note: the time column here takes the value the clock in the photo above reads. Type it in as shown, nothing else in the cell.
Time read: 5:18
